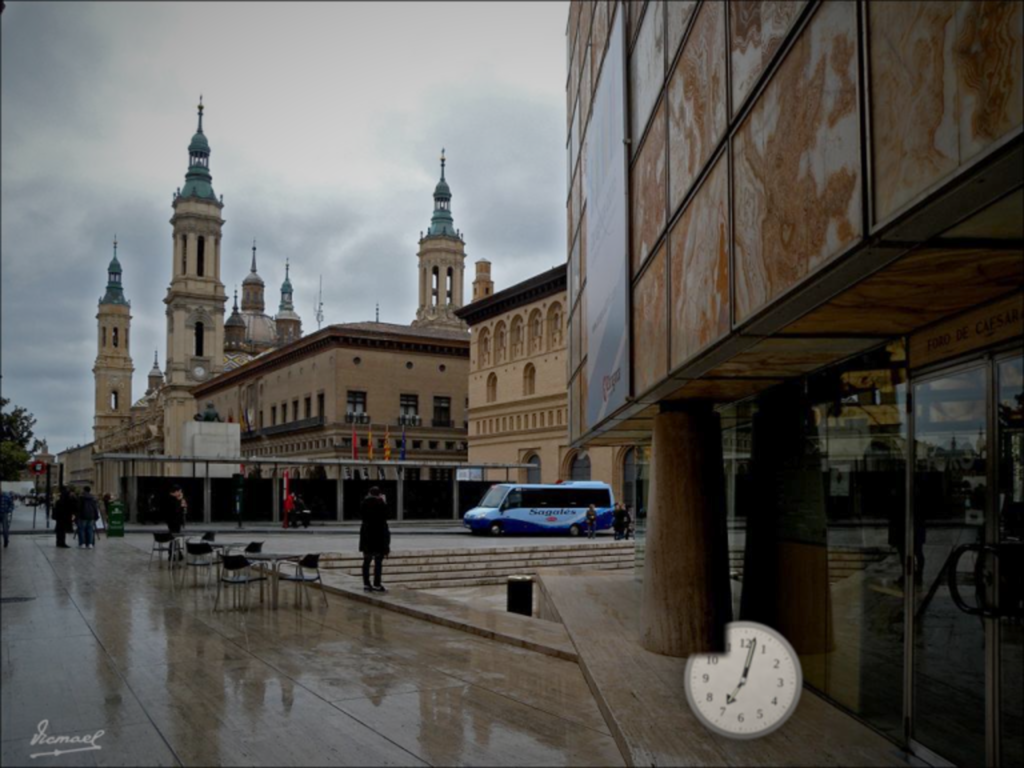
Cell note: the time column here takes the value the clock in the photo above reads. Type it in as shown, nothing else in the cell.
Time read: 7:02
